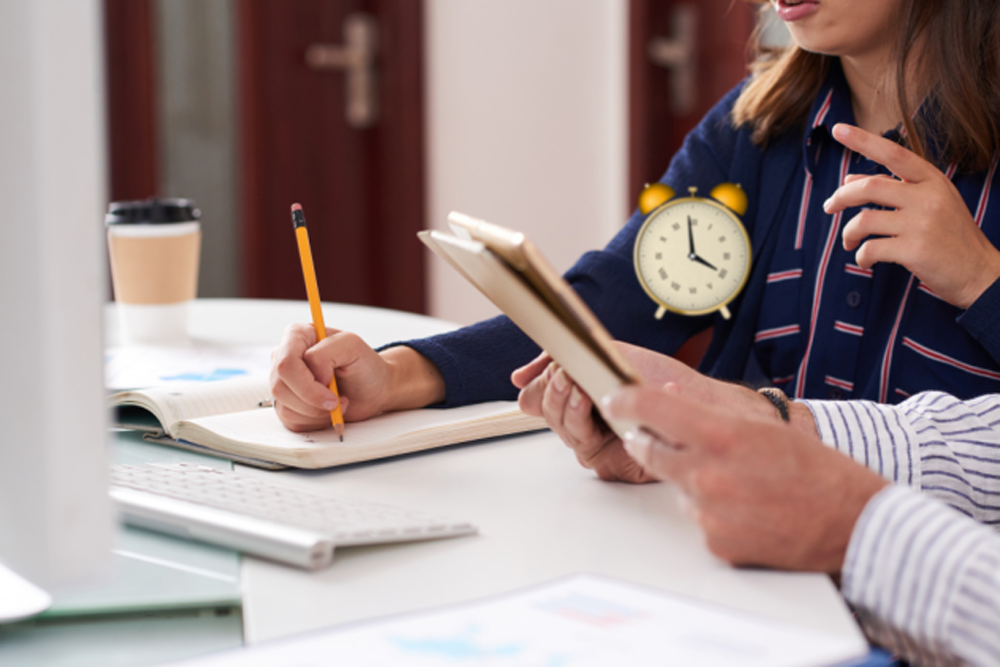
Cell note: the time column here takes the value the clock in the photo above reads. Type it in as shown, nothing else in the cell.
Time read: 3:59
